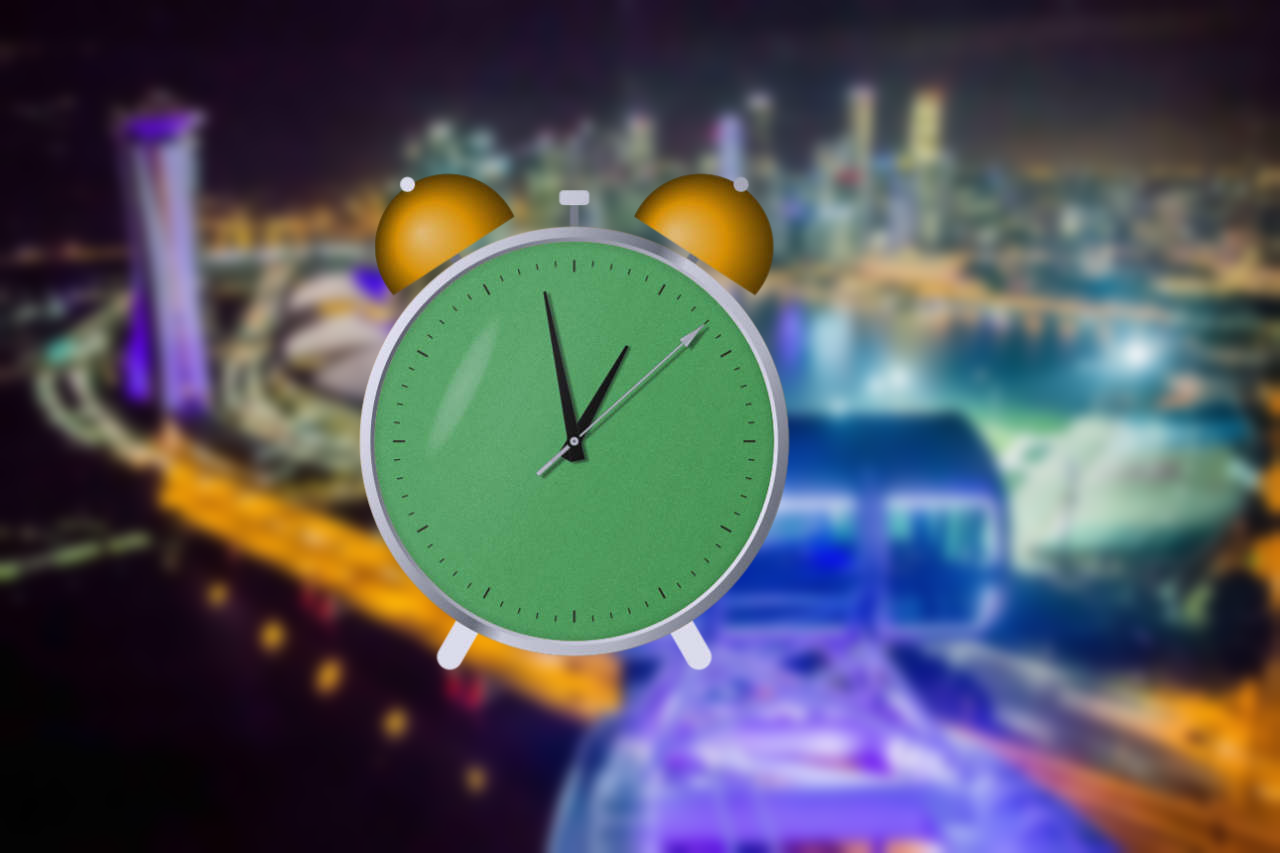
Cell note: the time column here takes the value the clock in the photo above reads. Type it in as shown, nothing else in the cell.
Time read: 12:58:08
